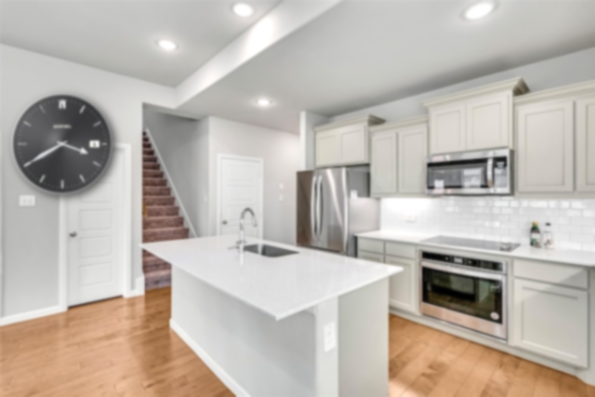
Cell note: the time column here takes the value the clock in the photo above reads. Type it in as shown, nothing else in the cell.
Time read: 3:40
